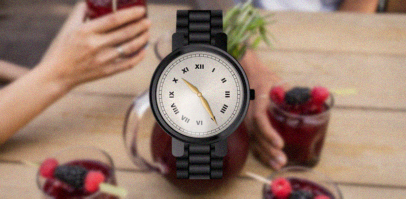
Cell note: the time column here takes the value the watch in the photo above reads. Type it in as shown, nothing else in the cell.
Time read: 10:25
